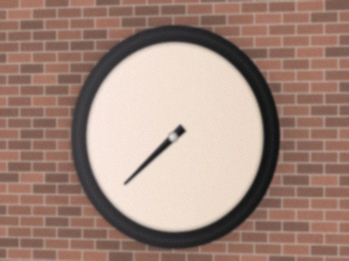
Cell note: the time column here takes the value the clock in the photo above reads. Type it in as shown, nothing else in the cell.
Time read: 7:38
